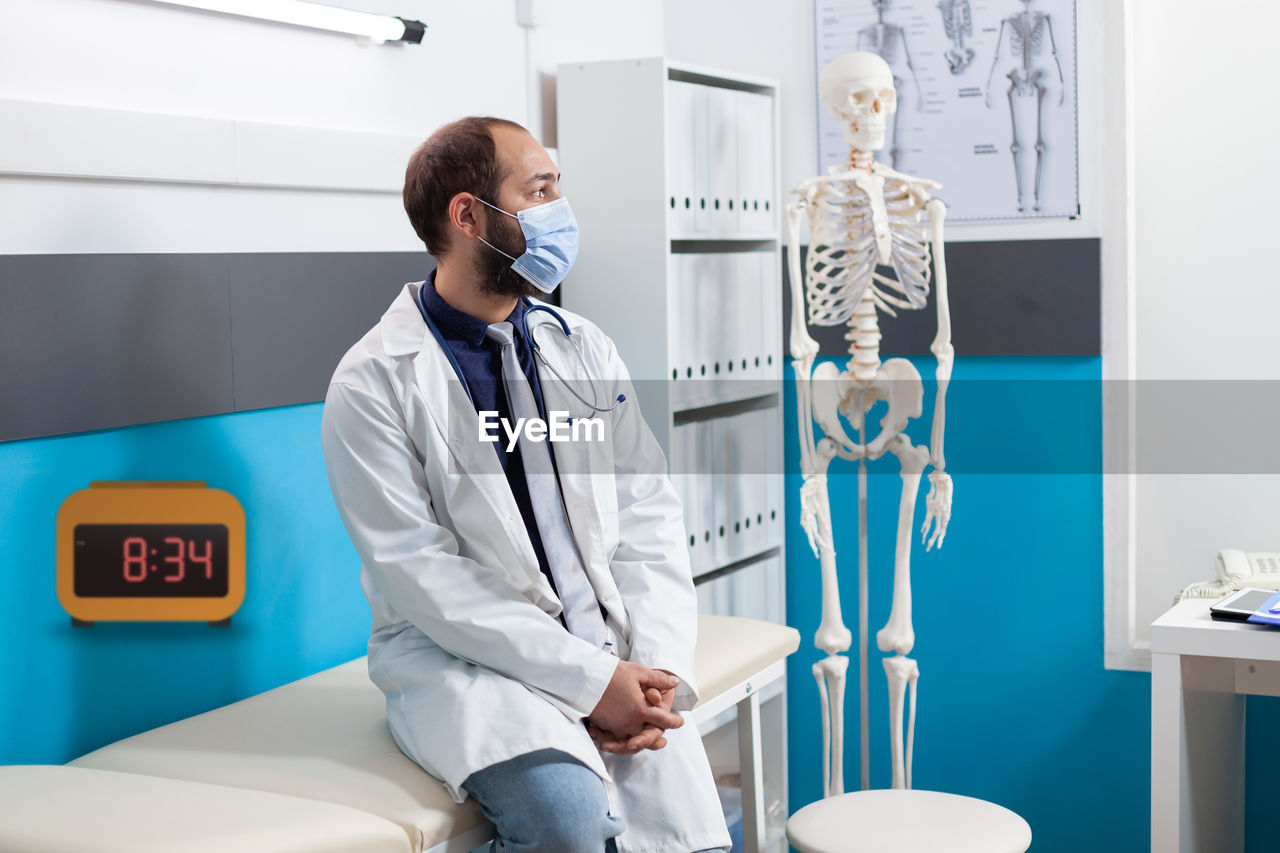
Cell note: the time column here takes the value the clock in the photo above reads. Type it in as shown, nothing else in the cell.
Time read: 8:34
